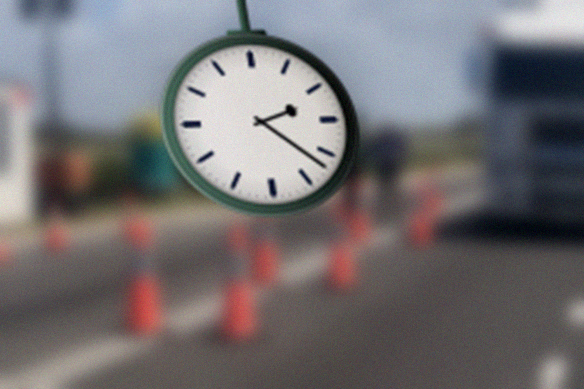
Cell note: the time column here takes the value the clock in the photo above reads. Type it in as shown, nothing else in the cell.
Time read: 2:22
